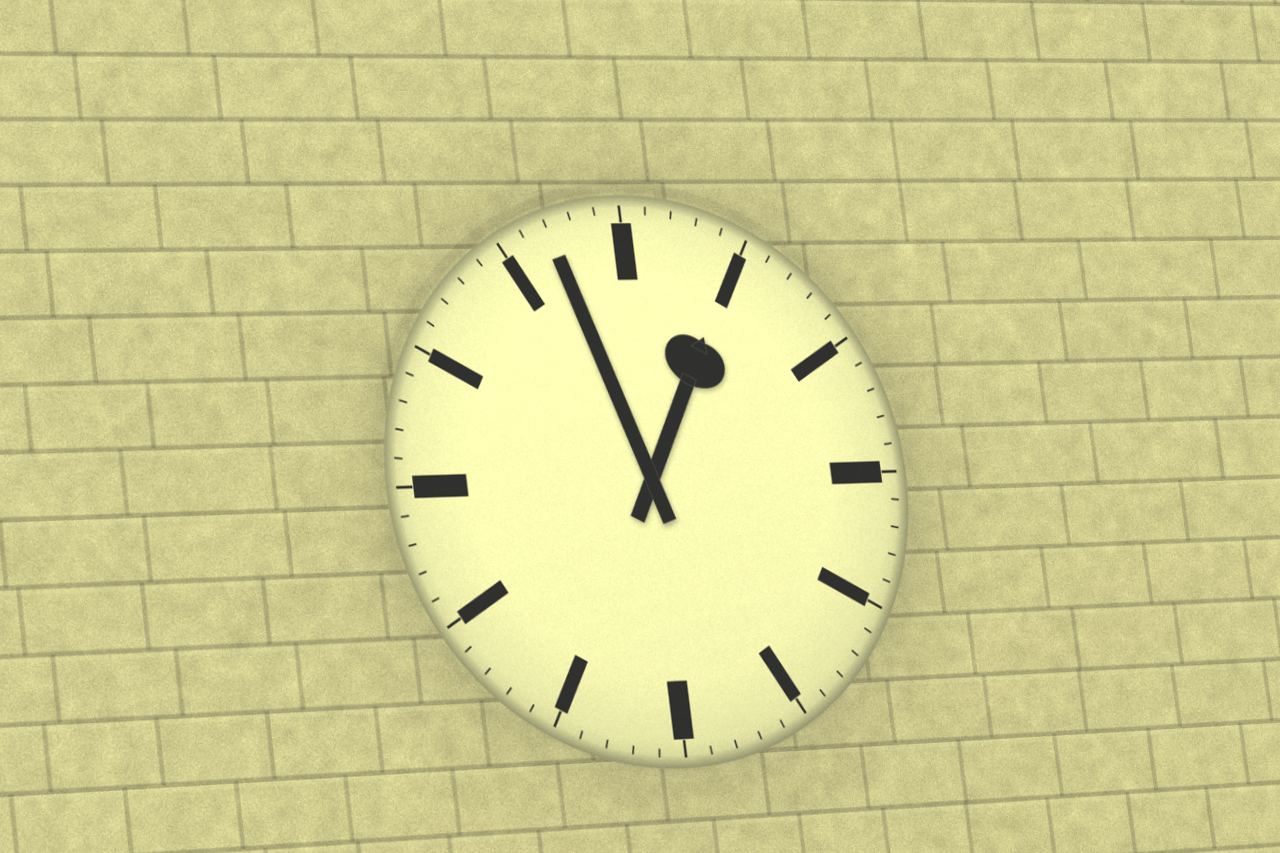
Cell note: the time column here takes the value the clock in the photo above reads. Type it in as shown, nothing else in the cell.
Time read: 12:57
